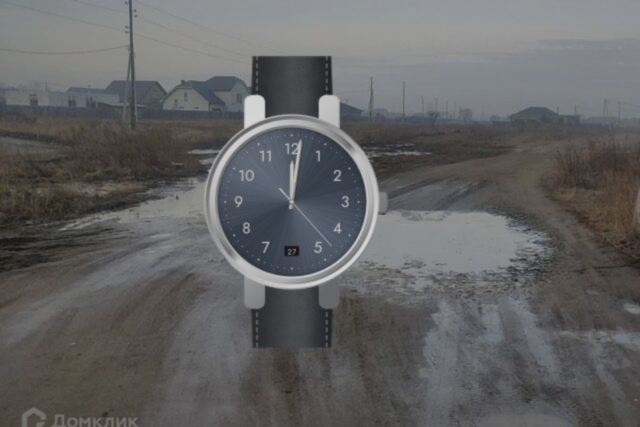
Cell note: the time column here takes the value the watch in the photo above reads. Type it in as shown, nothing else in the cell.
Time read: 12:01:23
